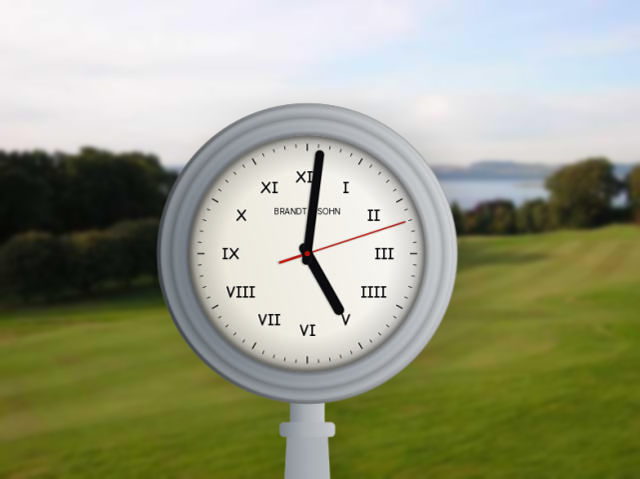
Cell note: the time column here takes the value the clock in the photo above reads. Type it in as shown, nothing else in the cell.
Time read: 5:01:12
